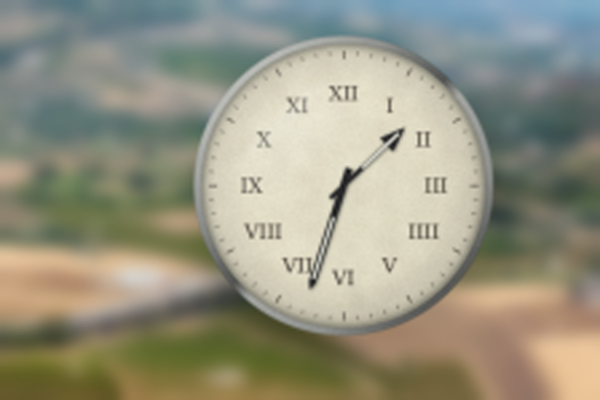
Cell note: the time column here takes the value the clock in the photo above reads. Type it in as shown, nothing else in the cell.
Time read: 1:33
